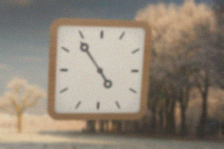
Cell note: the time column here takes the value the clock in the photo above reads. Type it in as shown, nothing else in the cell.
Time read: 4:54
